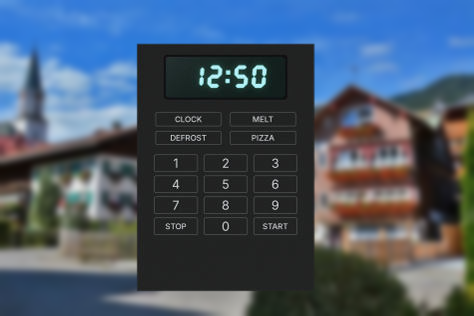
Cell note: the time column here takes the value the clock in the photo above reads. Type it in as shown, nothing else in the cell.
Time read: 12:50
